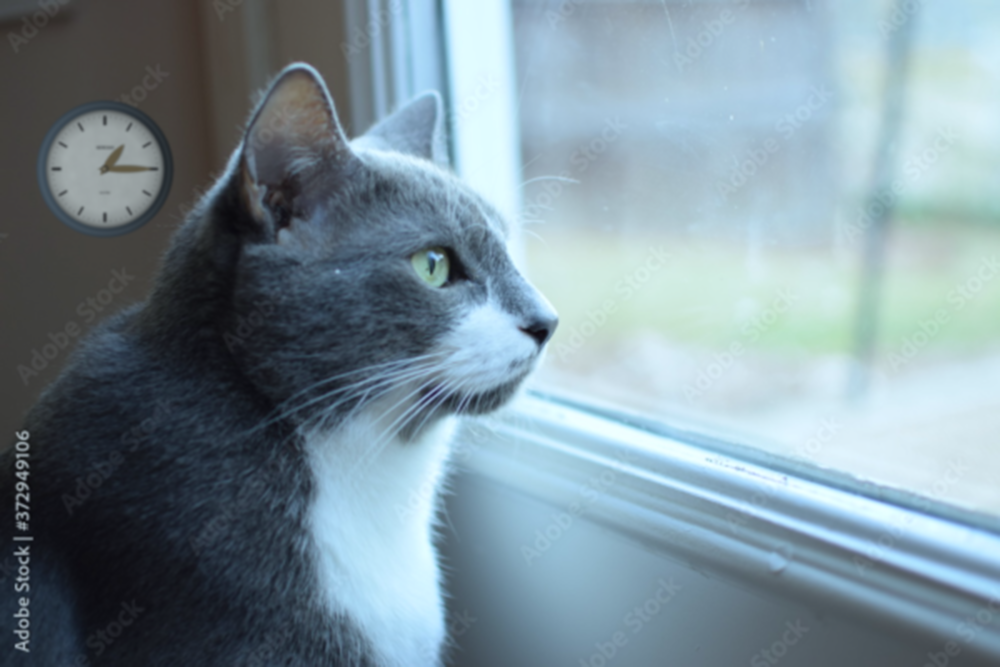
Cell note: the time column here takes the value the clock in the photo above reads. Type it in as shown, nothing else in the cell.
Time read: 1:15
